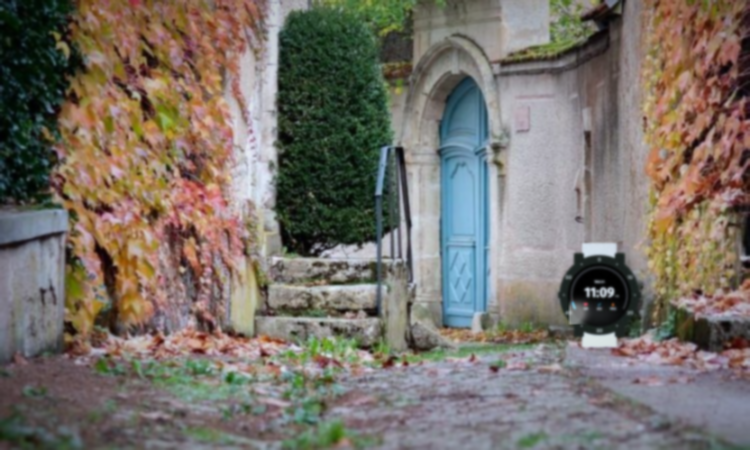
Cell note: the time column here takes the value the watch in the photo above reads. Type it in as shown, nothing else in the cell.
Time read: 11:09
